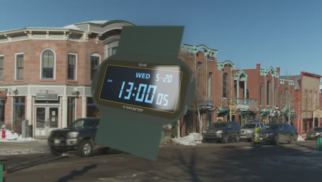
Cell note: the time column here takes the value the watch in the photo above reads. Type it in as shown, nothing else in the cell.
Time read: 13:00:05
